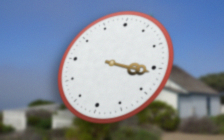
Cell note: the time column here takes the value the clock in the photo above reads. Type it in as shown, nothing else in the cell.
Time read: 3:16
